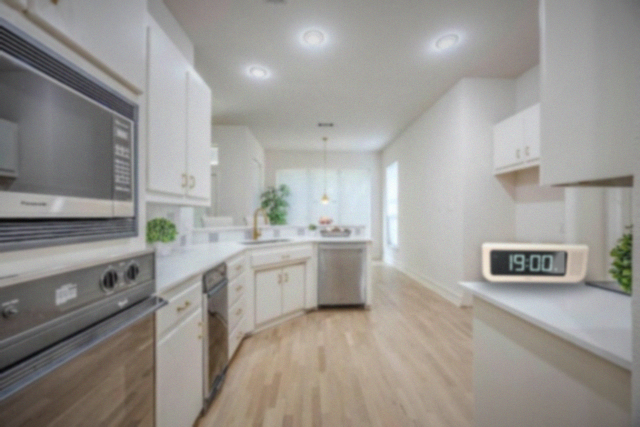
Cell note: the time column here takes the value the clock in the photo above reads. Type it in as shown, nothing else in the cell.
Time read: 19:00
